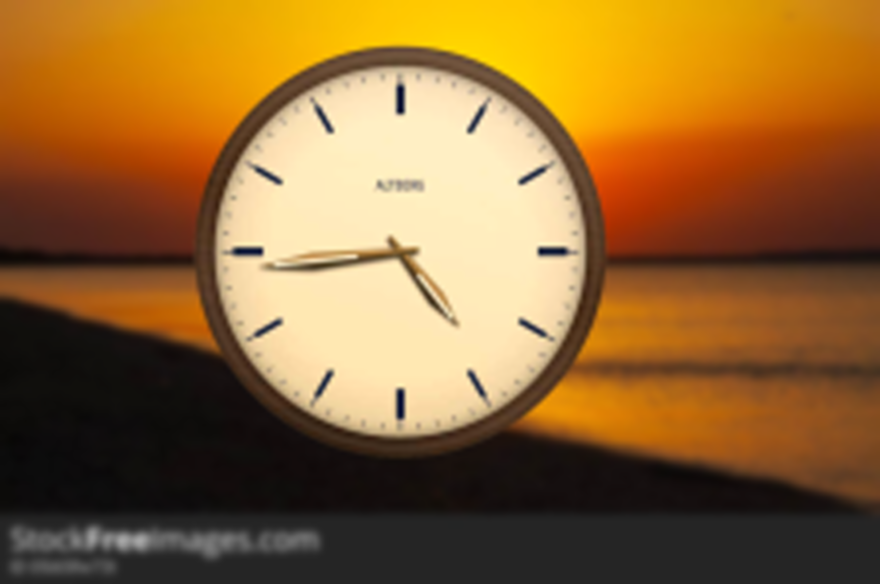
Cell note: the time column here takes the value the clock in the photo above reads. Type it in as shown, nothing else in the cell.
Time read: 4:44
